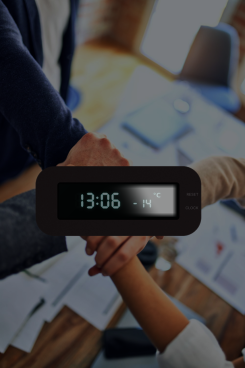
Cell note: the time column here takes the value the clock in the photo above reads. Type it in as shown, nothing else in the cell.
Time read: 13:06
